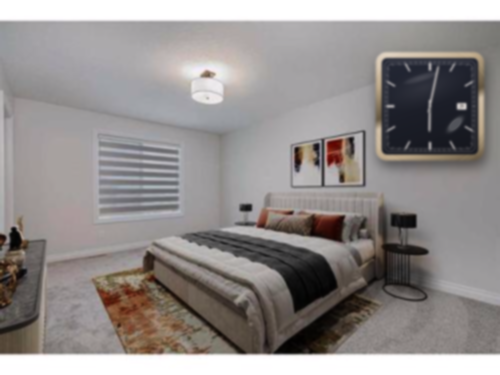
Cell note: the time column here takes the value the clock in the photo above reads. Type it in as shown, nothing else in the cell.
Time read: 6:02
